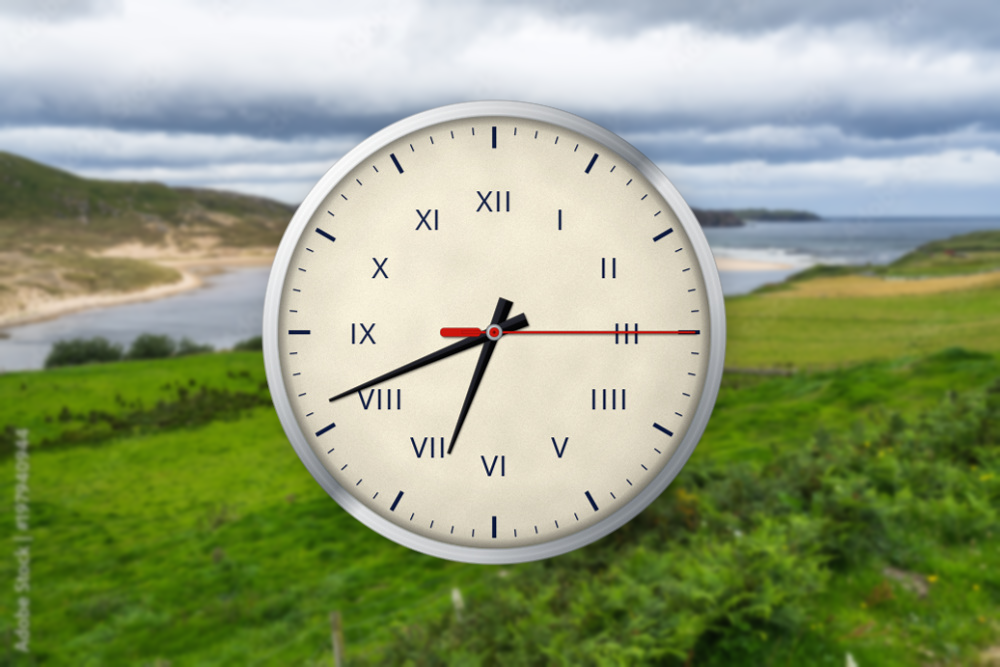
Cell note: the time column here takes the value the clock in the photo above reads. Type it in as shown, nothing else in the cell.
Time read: 6:41:15
